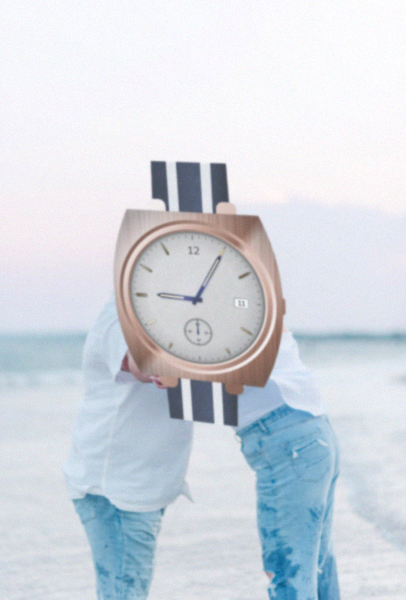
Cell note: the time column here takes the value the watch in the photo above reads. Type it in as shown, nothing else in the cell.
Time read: 9:05
